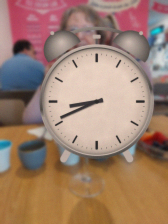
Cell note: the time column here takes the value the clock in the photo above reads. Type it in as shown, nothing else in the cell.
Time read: 8:41
